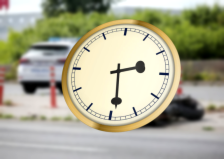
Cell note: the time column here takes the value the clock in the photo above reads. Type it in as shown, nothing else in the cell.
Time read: 2:29
